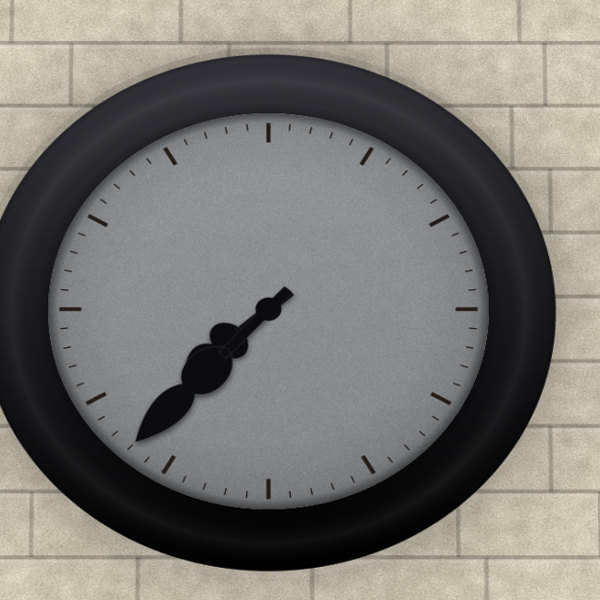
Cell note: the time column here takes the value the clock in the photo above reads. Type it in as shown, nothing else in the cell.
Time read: 7:37
